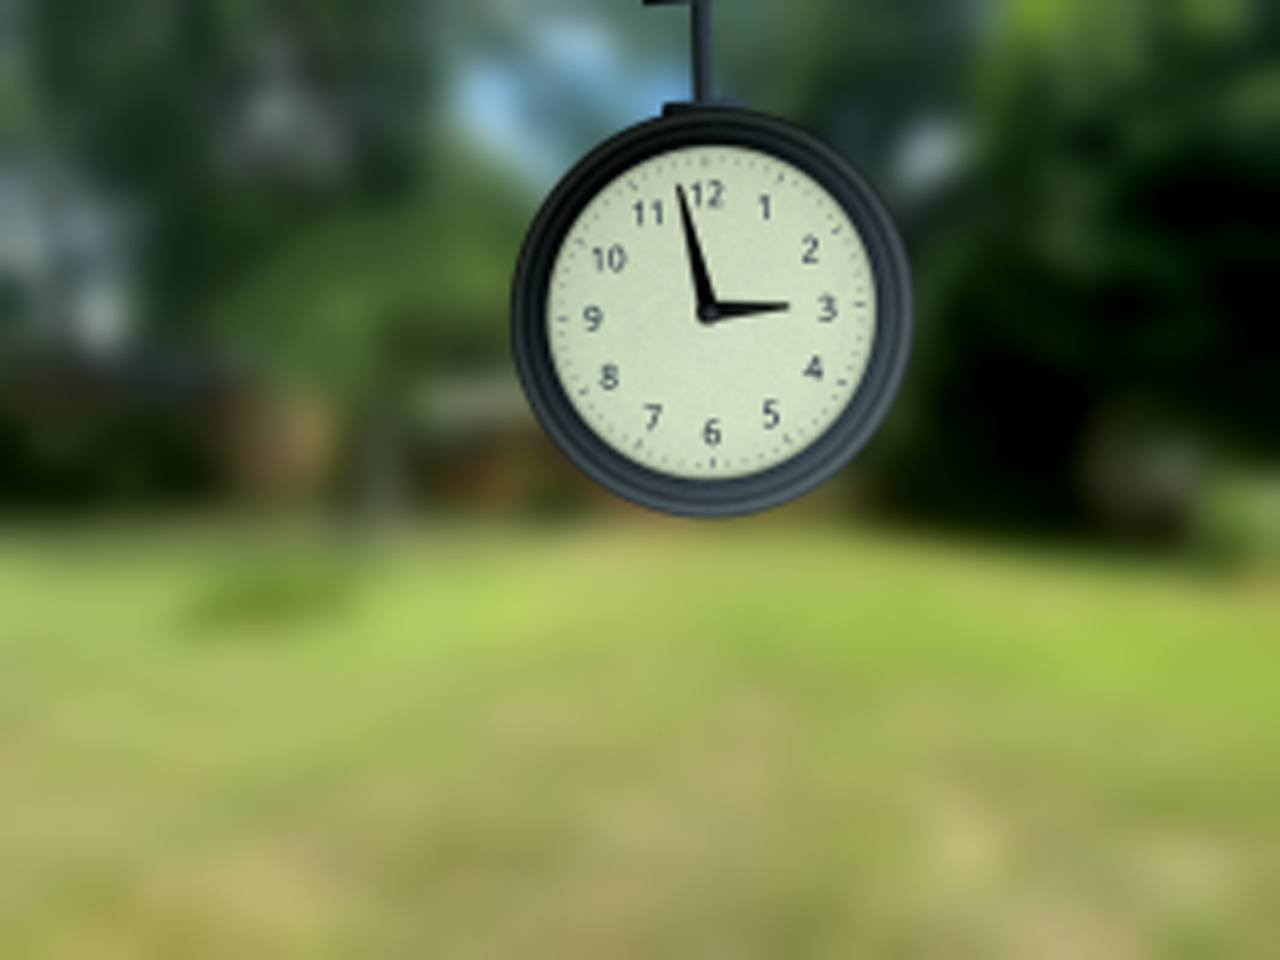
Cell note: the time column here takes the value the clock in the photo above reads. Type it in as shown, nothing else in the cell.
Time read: 2:58
